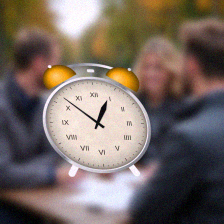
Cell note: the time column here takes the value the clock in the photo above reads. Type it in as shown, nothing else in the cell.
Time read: 12:52
